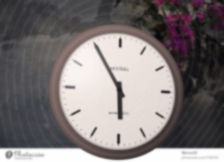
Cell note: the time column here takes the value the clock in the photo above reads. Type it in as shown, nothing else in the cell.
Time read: 5:55
